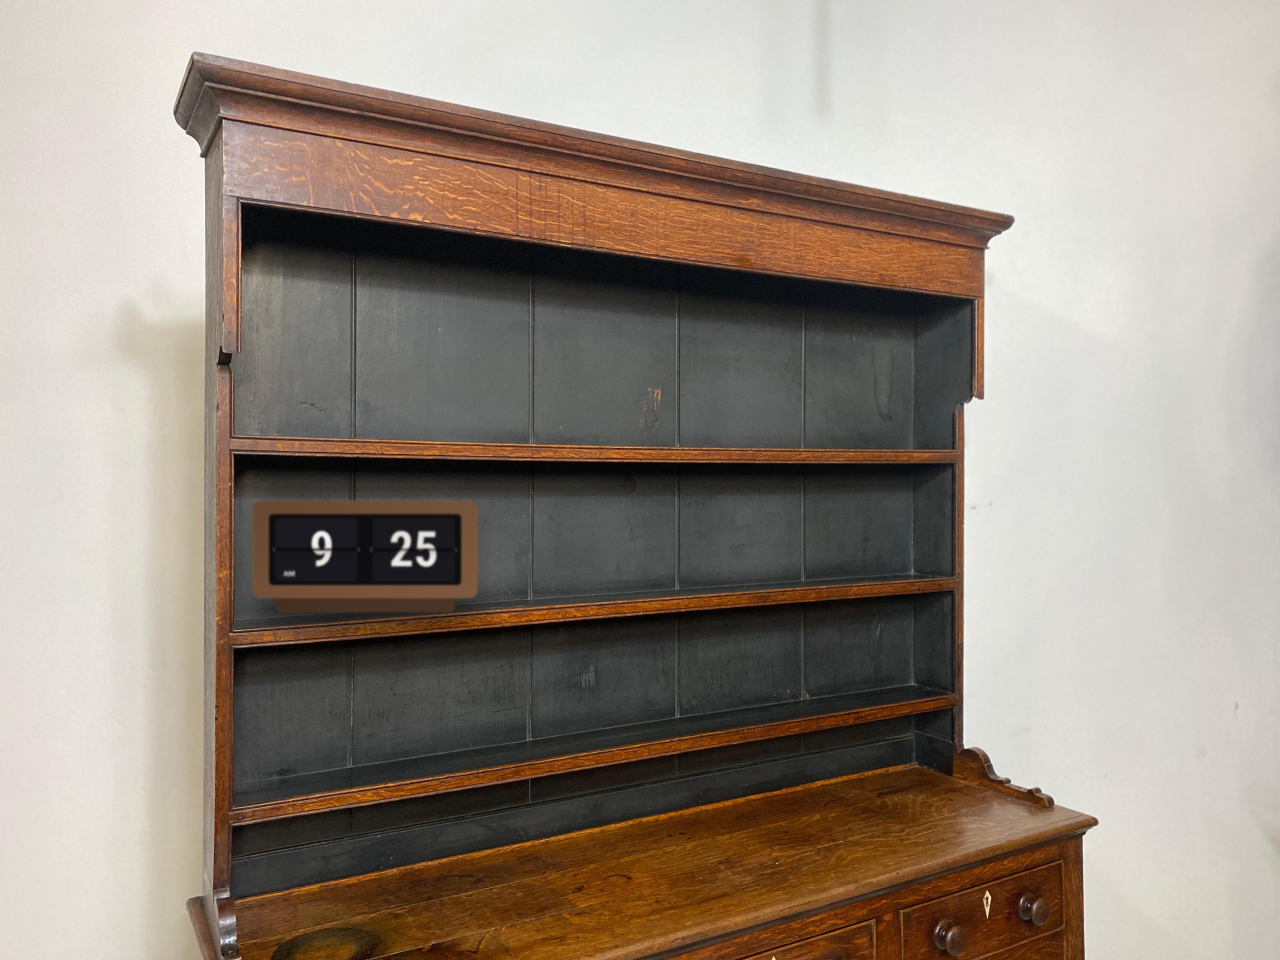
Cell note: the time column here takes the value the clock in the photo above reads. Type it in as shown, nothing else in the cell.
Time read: 9:25
